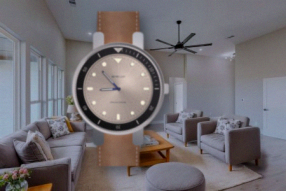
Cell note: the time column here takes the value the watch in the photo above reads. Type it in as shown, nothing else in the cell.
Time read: 8:53
